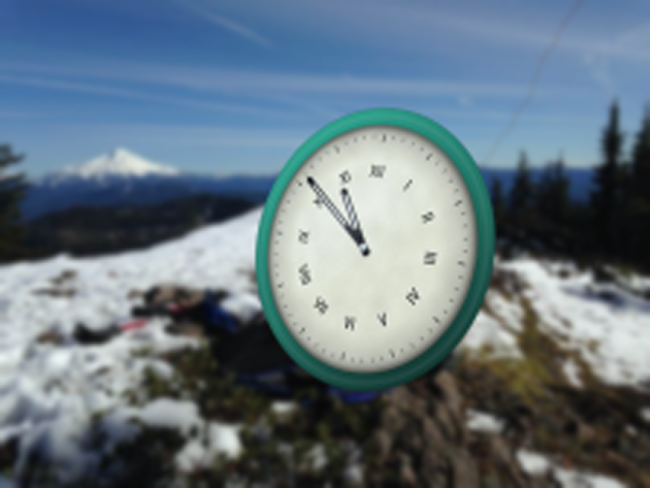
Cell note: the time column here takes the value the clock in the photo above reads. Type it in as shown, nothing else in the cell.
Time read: 10:51
